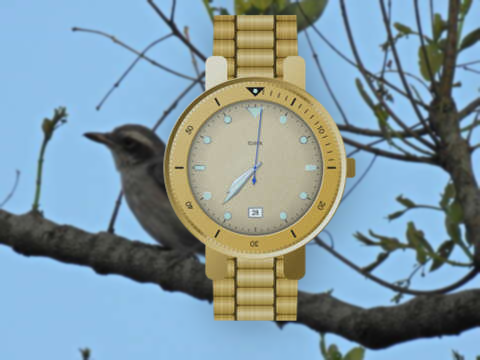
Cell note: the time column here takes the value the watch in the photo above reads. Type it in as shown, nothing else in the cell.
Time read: 7:37:01
